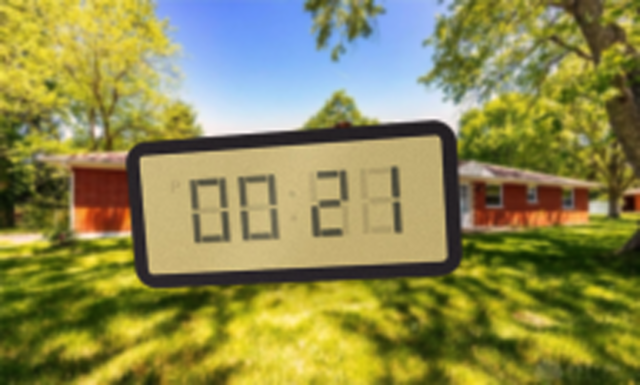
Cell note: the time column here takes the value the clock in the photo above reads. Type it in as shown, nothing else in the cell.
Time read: 0:21
